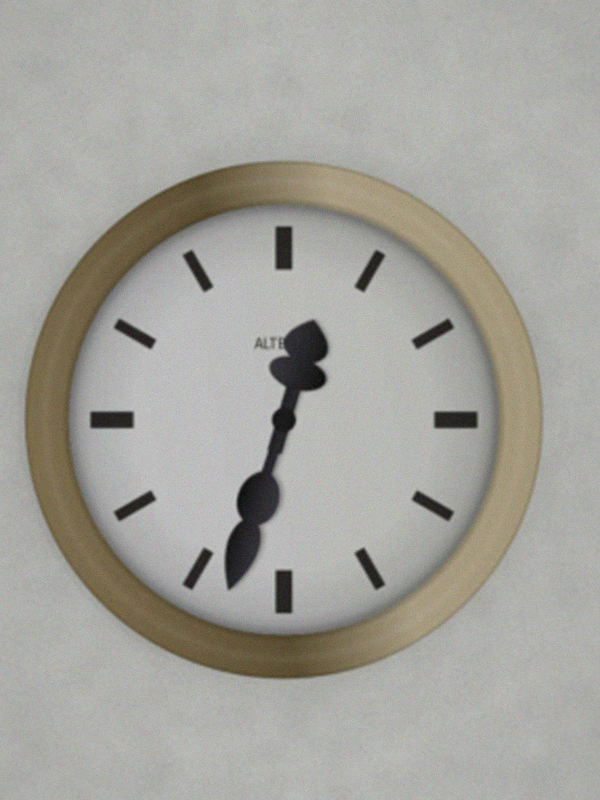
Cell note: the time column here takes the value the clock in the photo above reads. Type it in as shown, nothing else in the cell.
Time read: 12:33
